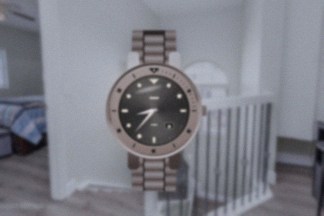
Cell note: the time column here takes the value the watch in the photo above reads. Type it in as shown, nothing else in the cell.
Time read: 8:37
